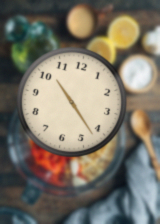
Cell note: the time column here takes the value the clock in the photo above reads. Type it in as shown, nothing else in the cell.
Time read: 10:22
